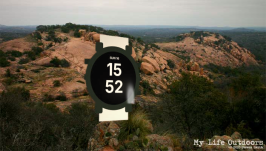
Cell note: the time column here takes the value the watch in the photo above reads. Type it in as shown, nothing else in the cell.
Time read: 15:52
